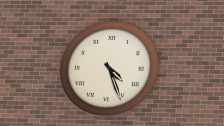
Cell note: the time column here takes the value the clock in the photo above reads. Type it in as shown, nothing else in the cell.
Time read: 4:26
